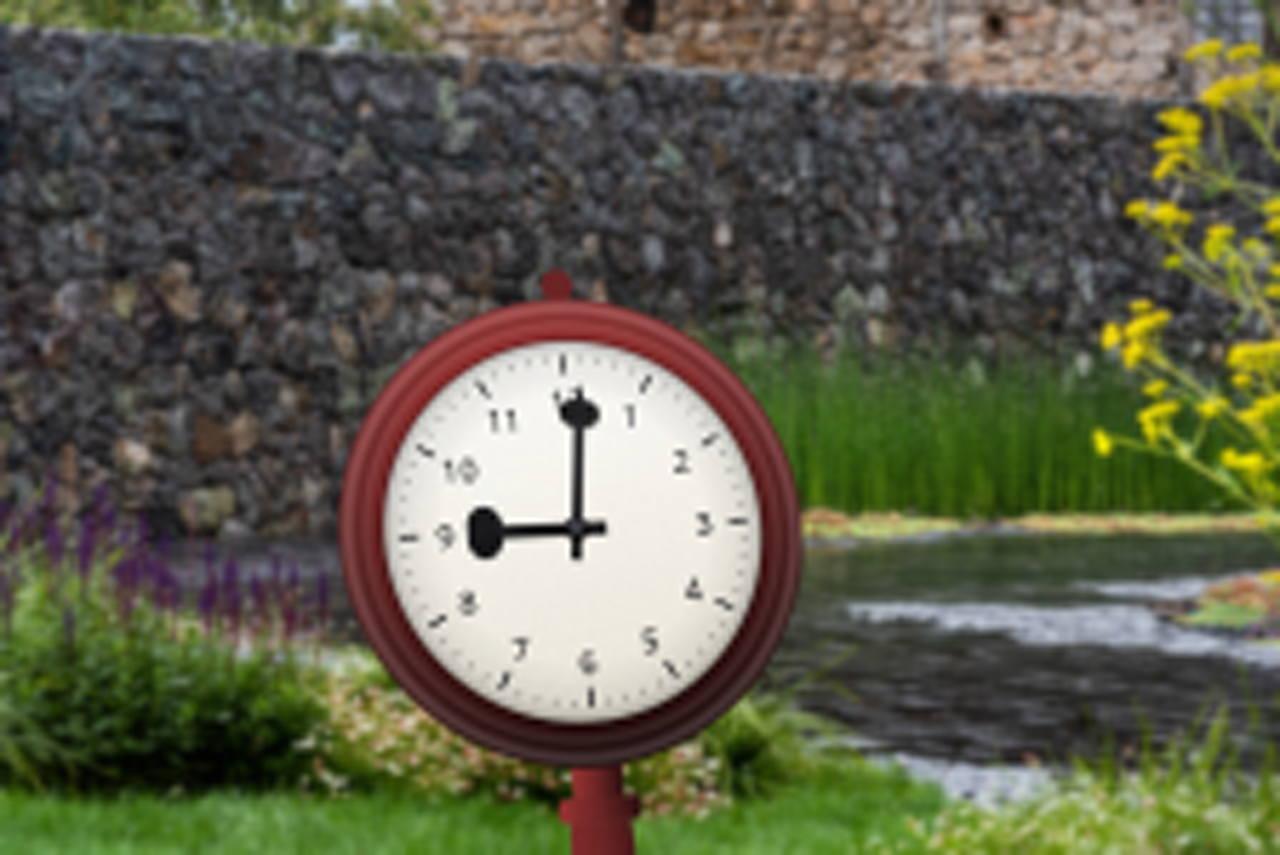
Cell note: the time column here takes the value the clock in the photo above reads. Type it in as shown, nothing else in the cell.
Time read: 9:01
